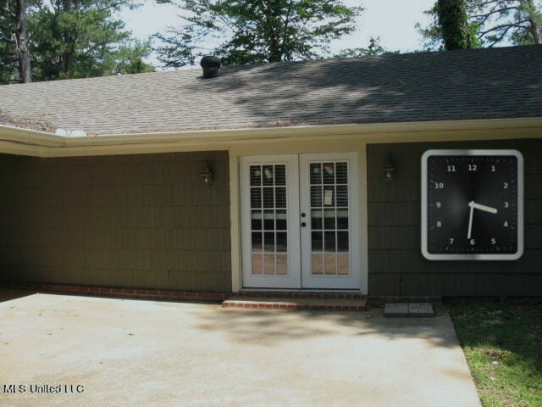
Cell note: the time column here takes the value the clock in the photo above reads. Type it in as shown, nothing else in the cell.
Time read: 3:31
